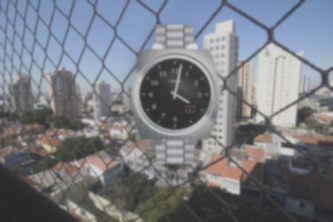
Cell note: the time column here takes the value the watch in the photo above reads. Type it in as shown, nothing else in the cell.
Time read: 4:02
